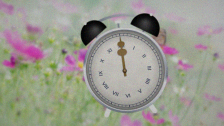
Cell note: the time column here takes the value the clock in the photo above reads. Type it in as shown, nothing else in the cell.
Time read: 12:00
